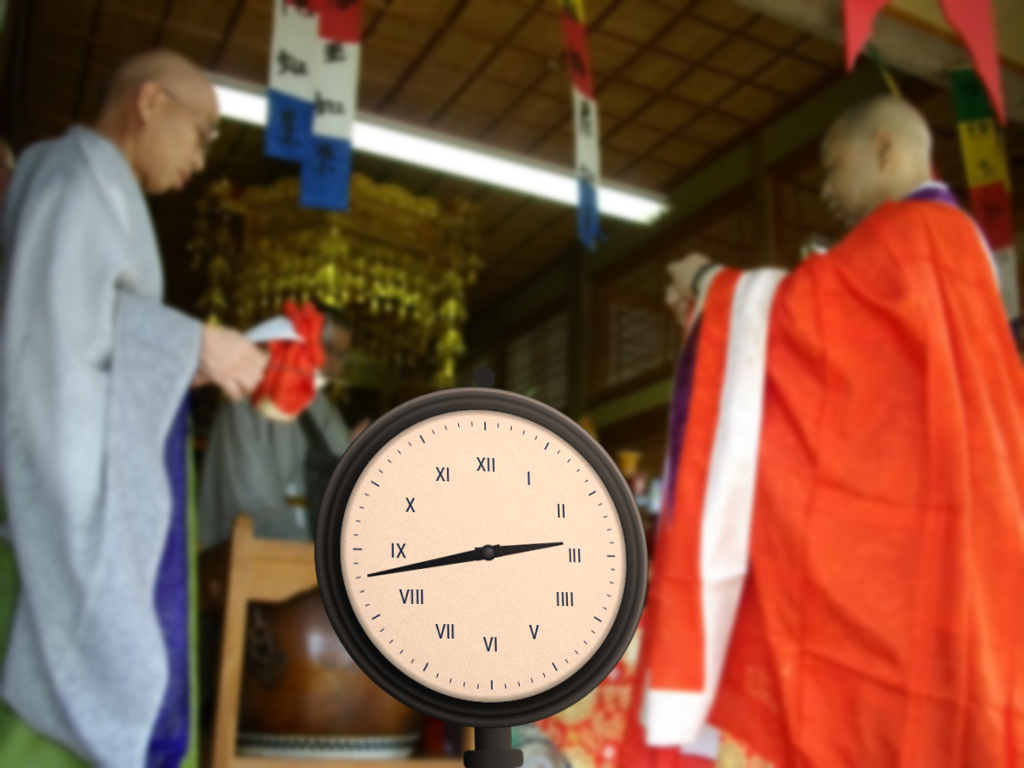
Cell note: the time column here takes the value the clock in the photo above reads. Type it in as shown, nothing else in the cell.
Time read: 2:43
